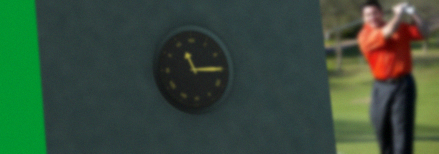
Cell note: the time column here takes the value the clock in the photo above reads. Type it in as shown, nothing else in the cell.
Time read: 11:15
